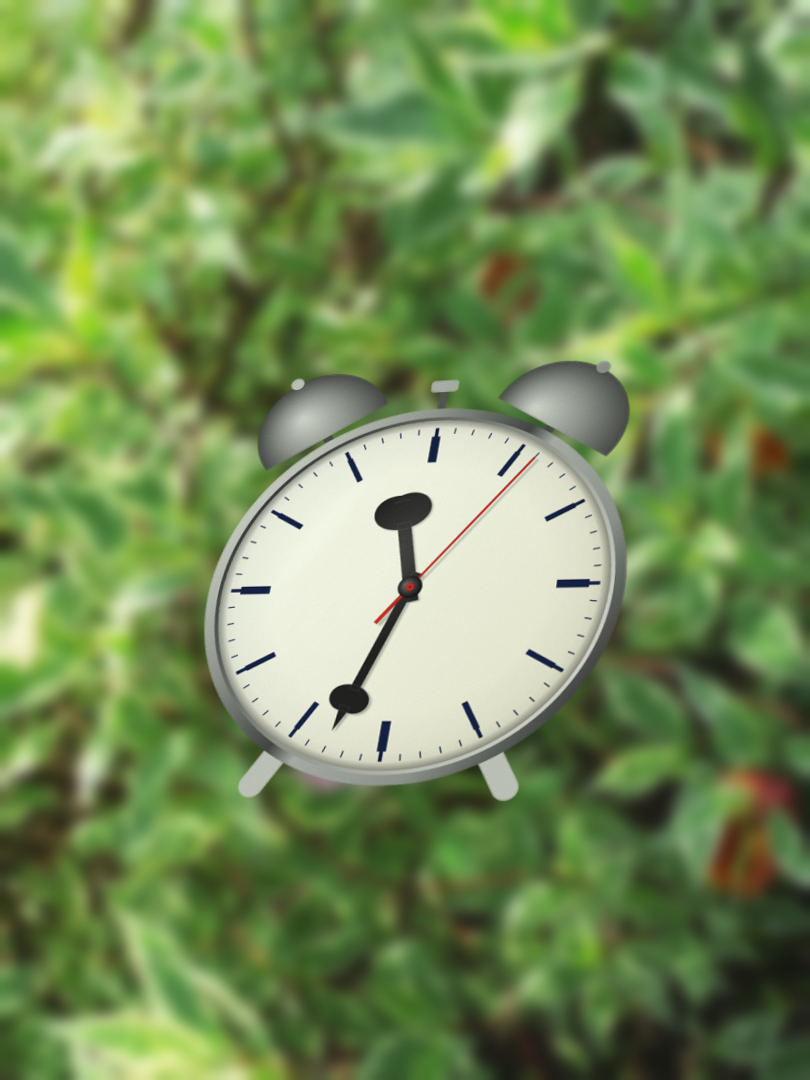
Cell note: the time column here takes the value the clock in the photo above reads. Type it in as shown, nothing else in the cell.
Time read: 11:33:06
